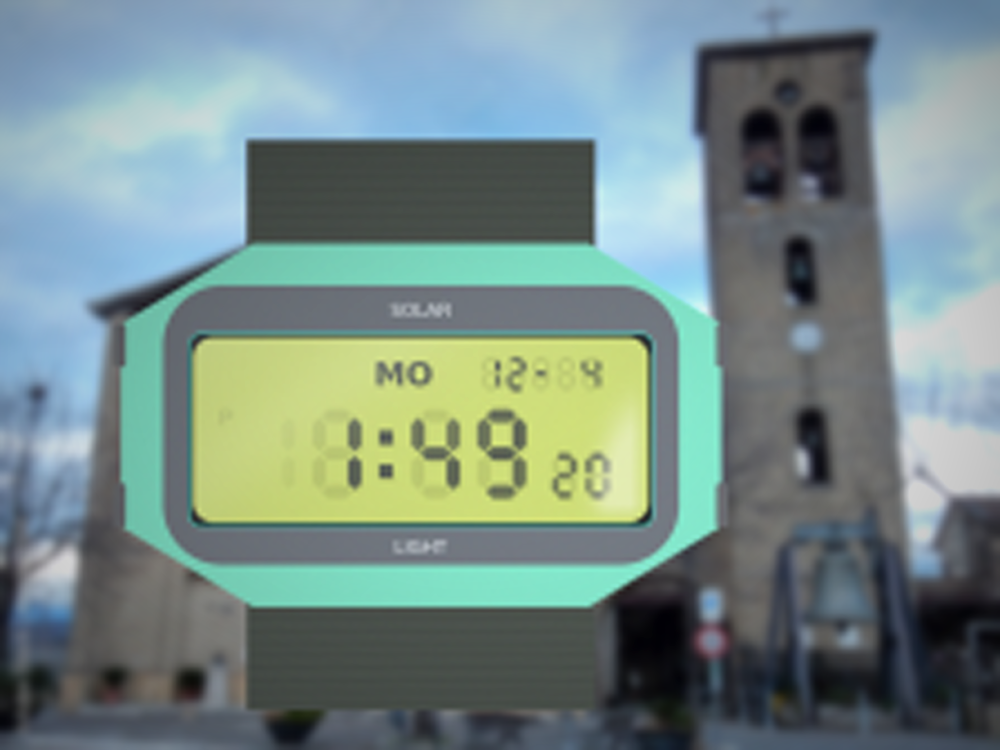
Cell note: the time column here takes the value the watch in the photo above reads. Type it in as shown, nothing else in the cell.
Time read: 1:49:20
